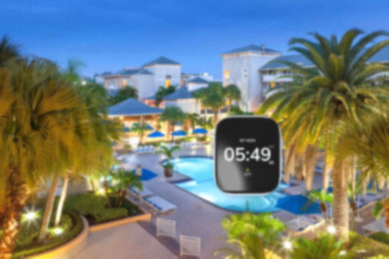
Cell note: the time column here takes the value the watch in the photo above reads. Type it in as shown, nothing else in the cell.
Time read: 5:49
